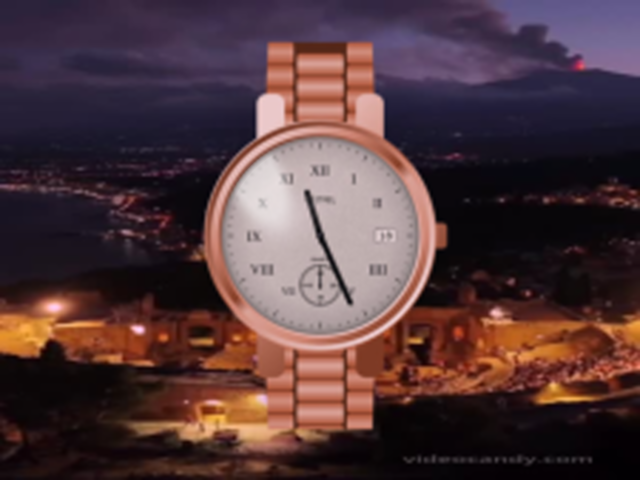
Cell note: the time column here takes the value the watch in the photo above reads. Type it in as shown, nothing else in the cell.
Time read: 11:26
